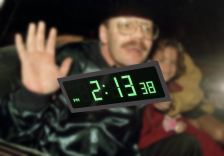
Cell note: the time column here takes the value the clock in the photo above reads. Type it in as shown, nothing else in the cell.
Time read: 2:13:38
